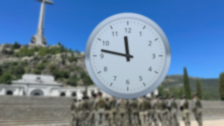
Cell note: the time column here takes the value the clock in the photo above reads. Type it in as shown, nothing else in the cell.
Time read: 11:47
